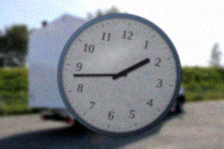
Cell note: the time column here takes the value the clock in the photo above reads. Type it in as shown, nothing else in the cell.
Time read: 1:43
